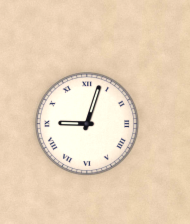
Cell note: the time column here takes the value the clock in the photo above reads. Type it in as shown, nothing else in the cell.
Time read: 9:03
